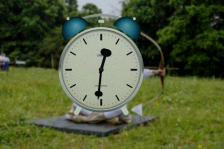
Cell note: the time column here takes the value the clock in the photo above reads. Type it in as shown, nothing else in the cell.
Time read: 12:31
